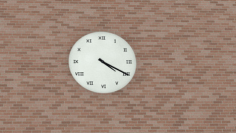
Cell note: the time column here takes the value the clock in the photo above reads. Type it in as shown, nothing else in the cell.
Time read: 4:20
